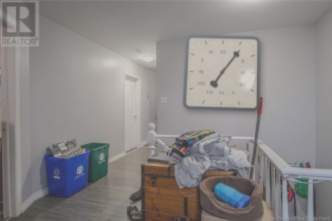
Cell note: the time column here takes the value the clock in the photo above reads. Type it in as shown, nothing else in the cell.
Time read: 7:06
